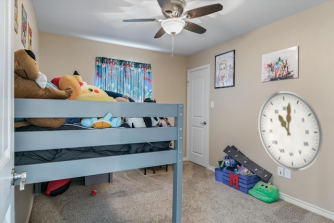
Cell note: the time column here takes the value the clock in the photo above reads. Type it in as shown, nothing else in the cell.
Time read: 11:02
